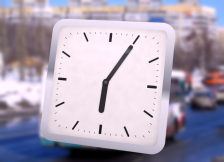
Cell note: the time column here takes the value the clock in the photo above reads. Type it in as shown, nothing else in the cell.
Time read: 6:05
